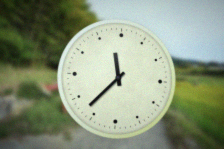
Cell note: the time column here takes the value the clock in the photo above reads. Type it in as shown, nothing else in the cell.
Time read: 11:37
